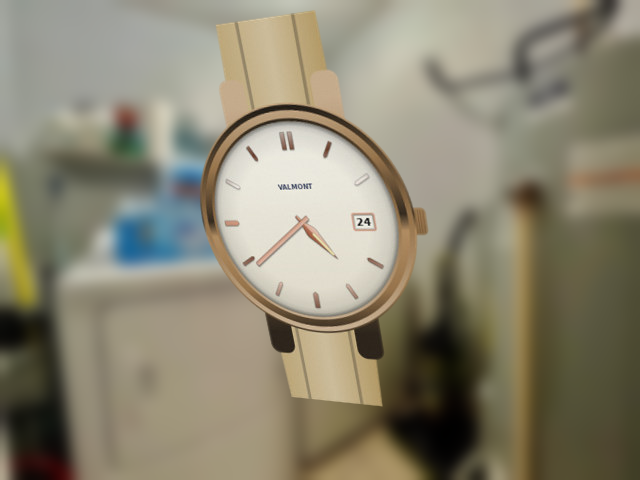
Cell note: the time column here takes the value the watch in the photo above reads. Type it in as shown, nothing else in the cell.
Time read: 4:39
